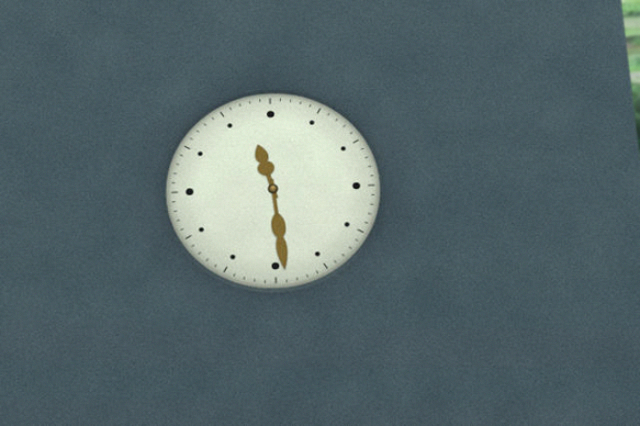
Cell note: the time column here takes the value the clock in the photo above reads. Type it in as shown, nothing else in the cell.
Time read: 11:29
